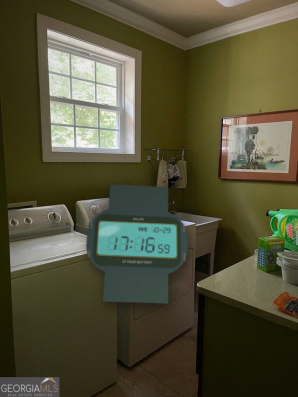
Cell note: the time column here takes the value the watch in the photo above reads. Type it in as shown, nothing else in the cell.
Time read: 17:16:59
